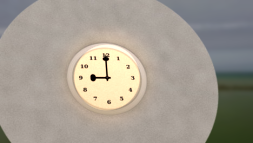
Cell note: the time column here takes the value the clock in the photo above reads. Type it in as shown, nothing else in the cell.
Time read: 9:00
